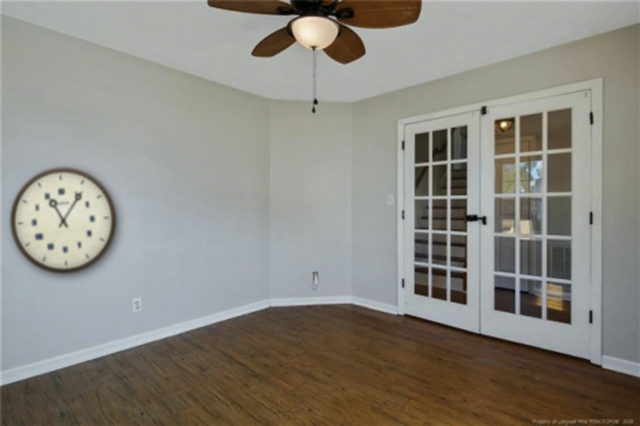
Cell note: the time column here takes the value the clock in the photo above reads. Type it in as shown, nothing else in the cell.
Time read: 11:06
